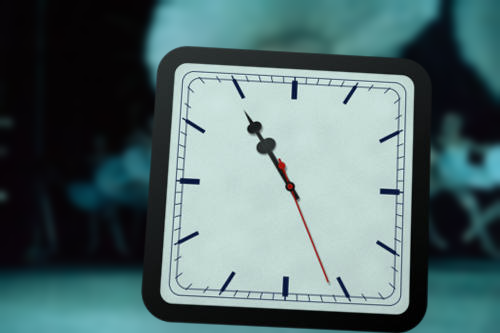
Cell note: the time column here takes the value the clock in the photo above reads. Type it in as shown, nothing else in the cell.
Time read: 10:54:26
